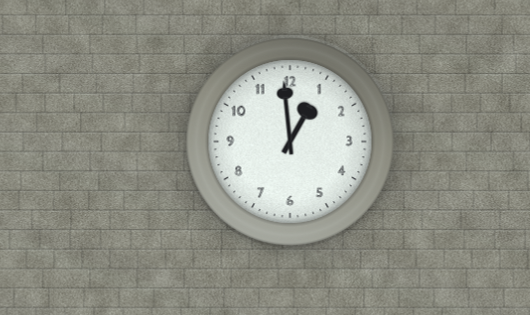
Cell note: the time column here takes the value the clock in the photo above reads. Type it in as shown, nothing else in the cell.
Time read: 12:59
